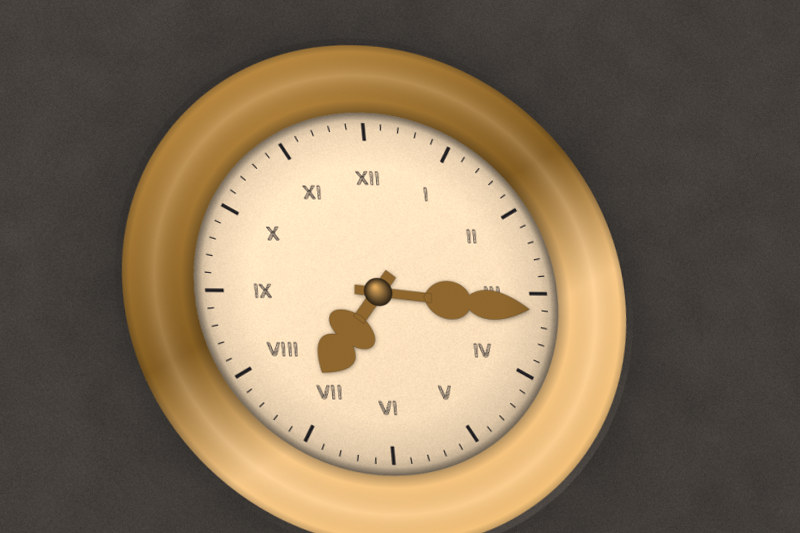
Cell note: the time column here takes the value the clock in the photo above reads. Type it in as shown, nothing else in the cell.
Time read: 7:16
